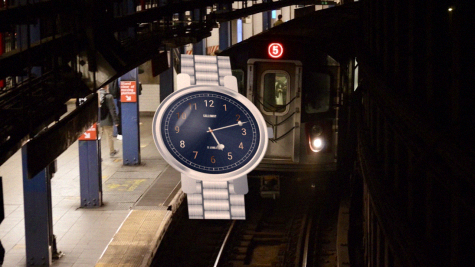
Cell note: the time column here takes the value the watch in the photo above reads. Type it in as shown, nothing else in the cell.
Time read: 5:12
